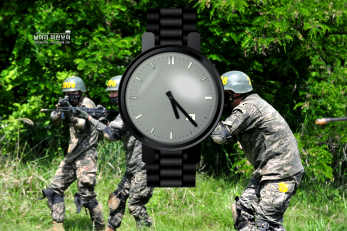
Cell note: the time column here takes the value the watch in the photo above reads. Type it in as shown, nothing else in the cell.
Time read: 5:23
